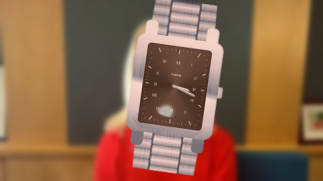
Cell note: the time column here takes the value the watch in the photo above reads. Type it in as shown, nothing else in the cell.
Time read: 3:18
